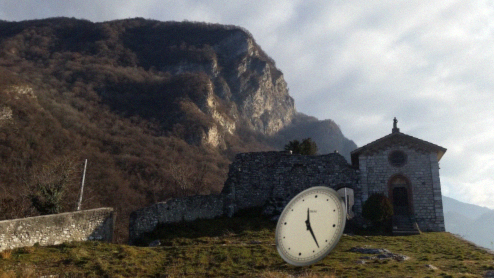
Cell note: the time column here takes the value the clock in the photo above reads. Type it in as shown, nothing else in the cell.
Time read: 11:23
